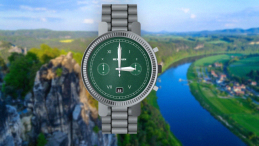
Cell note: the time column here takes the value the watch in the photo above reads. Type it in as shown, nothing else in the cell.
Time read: 3:00
